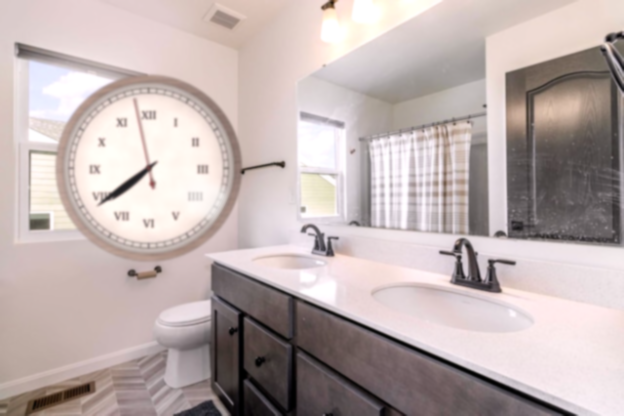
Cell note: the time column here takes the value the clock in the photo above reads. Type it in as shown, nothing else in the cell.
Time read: 7:38:58
